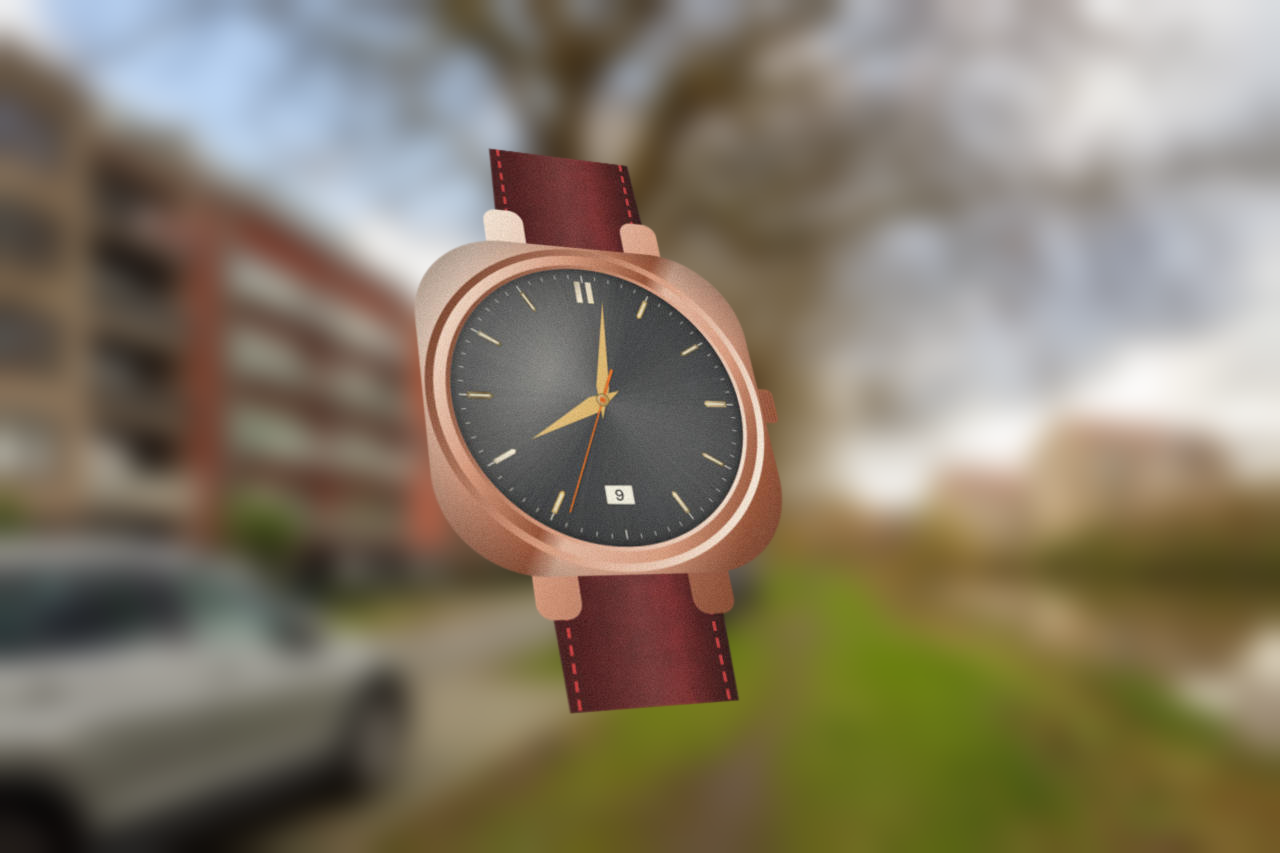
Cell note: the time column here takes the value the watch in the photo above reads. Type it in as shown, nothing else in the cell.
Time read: 8:01:34
